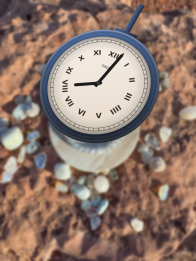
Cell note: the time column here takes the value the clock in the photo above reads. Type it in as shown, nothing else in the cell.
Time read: 8:02
